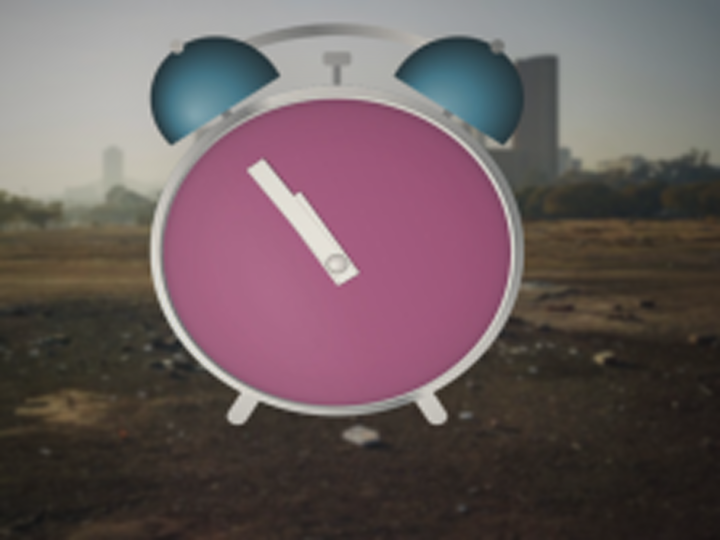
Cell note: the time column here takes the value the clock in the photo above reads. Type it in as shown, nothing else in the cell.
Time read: 10:54
